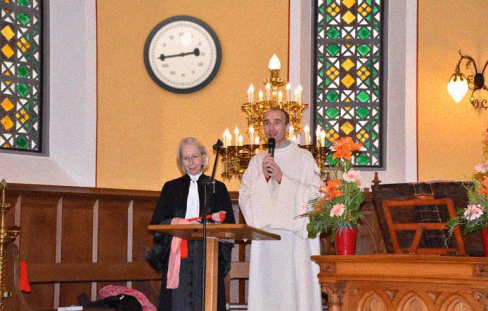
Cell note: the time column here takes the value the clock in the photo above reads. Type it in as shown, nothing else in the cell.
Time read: 2:44
